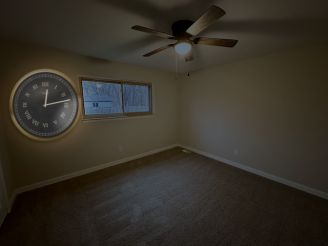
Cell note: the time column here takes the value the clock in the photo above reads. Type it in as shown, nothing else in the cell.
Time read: 12:13
